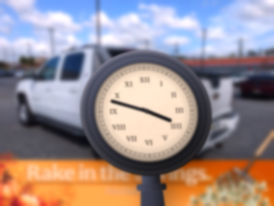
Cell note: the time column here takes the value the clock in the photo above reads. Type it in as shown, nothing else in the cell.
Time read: 3:48
